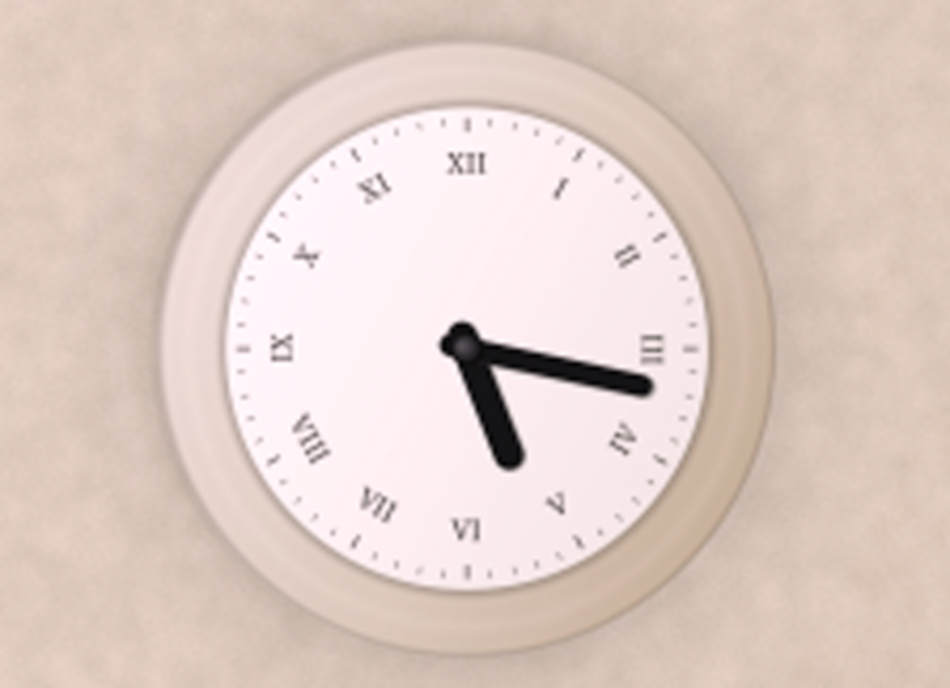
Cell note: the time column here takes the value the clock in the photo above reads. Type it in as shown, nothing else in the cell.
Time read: 5:17
